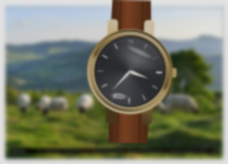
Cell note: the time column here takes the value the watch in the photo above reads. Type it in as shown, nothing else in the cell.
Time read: 3:37
